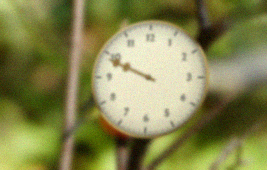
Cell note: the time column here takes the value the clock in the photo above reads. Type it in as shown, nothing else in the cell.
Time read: 9:49
